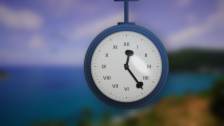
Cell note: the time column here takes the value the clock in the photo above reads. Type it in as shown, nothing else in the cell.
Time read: 12:24
